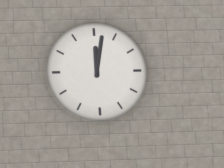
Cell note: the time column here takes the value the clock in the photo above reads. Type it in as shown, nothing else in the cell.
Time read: 12:02
